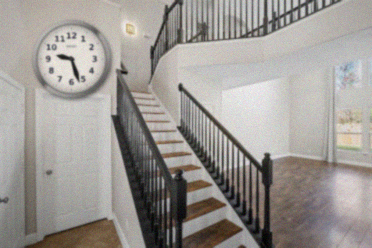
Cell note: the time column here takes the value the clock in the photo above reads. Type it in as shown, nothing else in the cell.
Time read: 9:27
